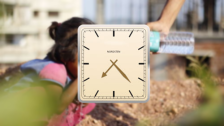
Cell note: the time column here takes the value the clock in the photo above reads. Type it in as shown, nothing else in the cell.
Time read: 7:23
